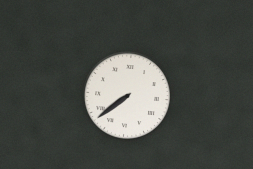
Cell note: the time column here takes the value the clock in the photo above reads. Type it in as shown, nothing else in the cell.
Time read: 7:38
